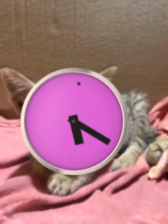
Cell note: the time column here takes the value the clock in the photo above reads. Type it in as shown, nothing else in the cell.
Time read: 5:19
